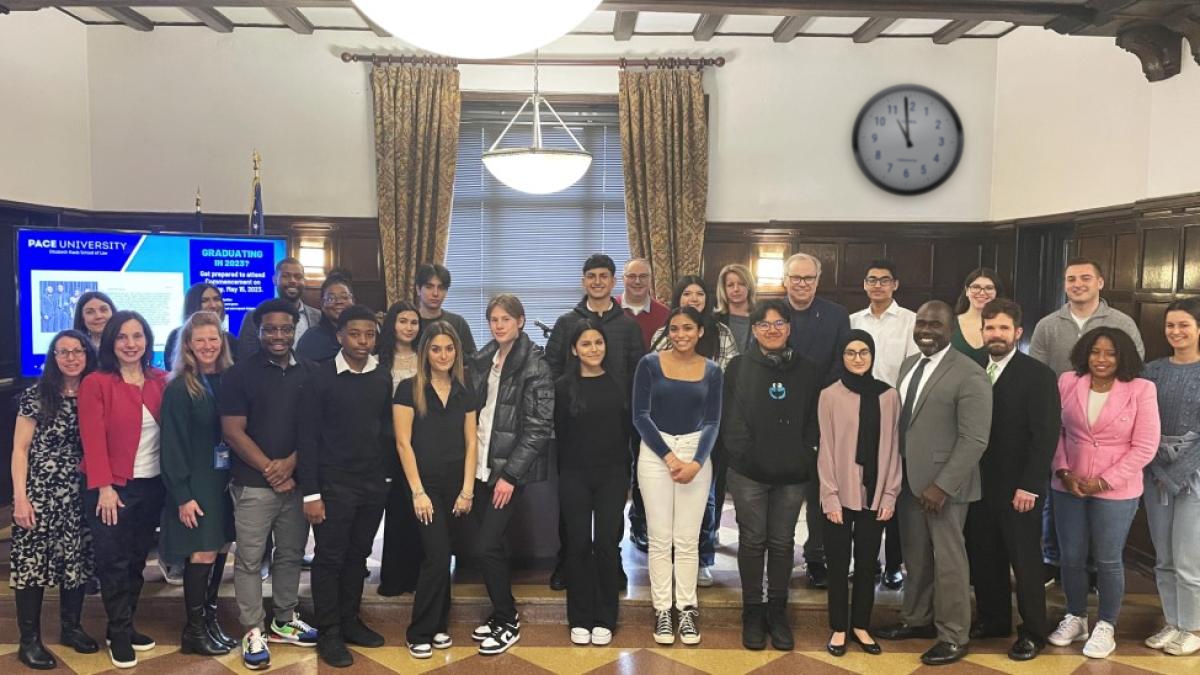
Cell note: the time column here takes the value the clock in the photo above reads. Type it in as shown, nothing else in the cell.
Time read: 10:59
